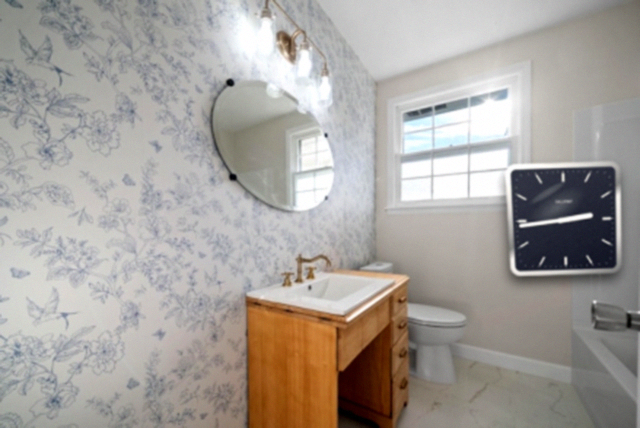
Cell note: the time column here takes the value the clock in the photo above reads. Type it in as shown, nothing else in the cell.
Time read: 2:44
